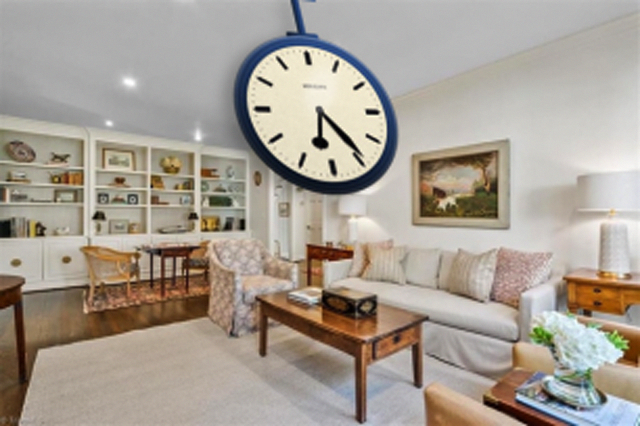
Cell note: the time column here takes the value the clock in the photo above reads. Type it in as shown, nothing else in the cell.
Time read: 6:24
